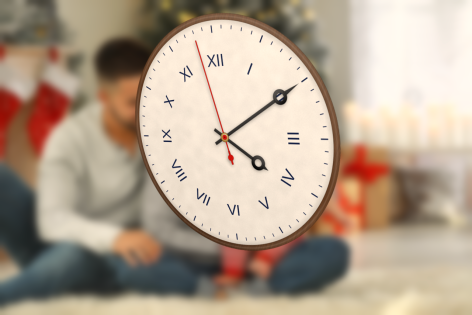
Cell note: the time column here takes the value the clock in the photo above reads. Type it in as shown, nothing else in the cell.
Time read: 4:09:58
